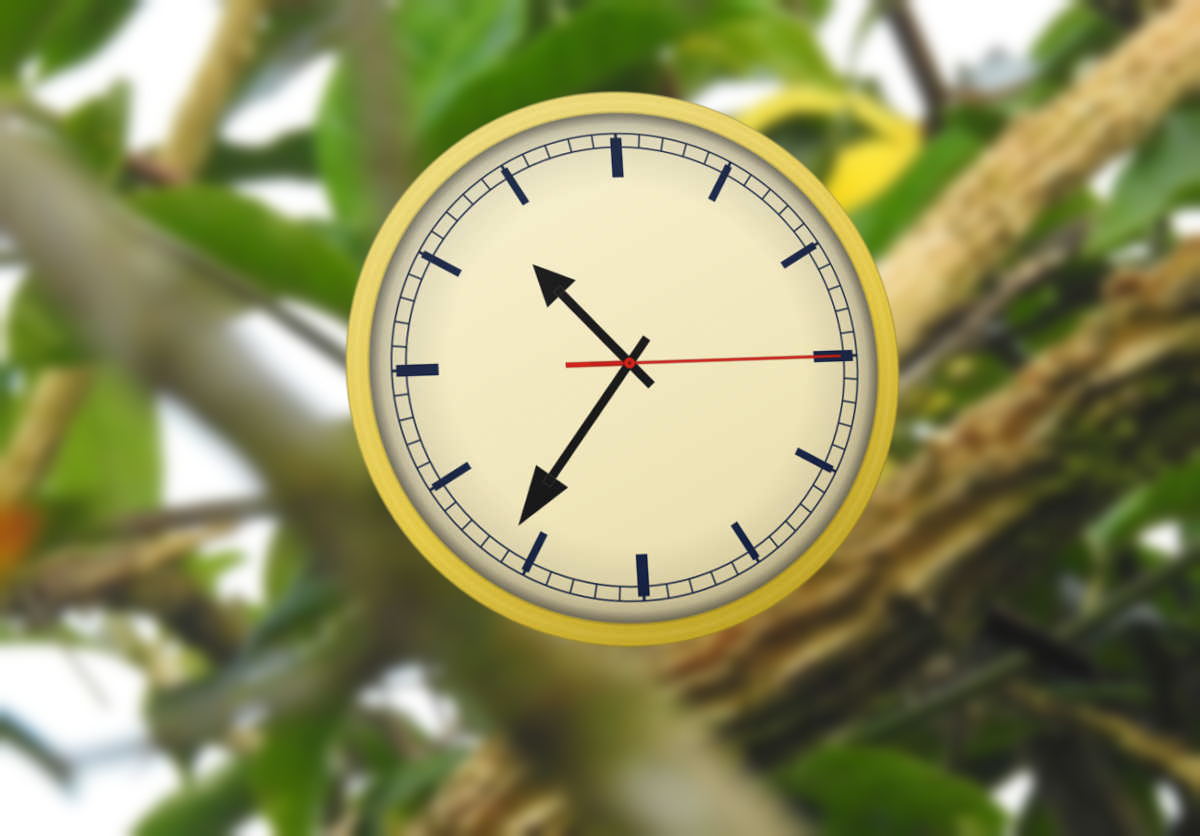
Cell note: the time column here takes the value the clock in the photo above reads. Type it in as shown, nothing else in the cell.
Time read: 10:36:15
